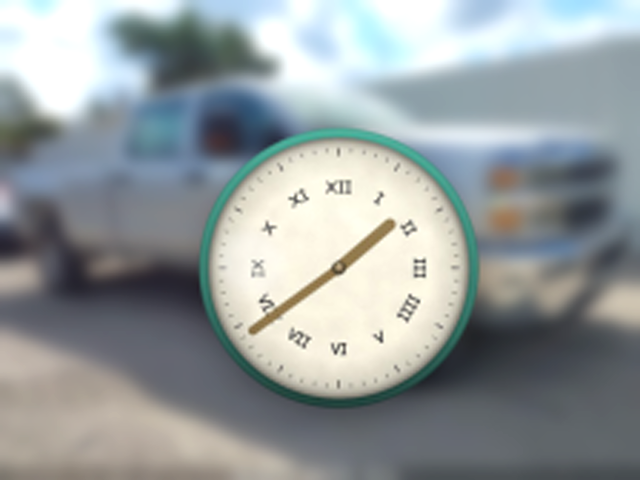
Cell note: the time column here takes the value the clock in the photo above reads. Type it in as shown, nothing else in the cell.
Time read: 1:39
